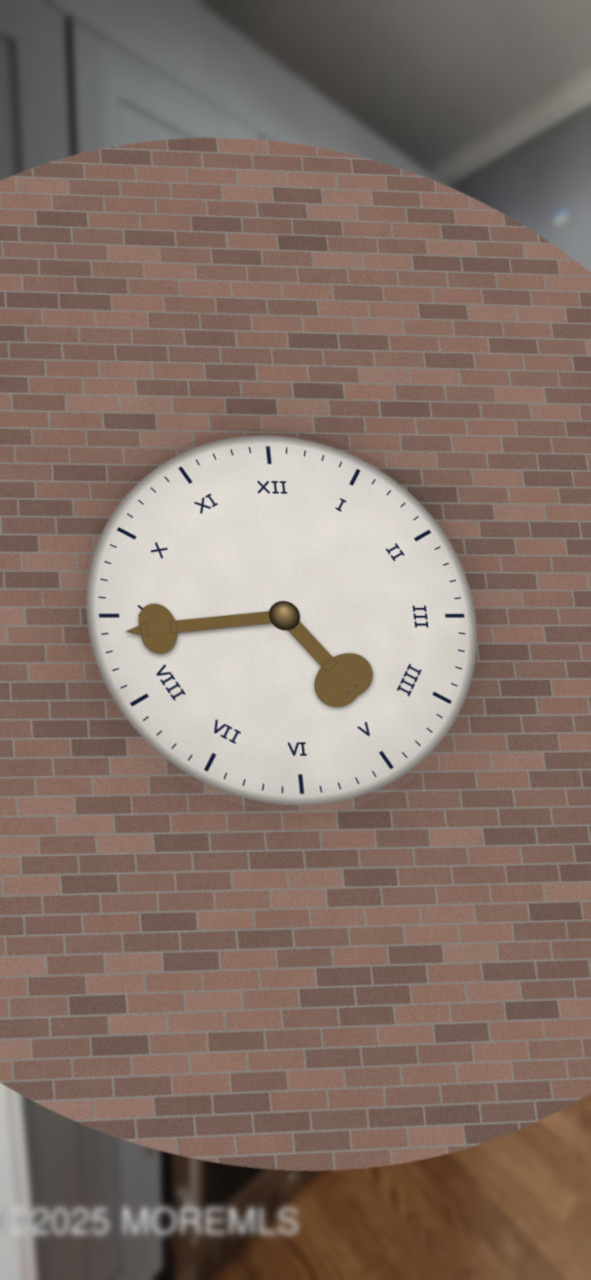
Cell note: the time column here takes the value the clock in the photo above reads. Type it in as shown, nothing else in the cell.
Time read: 4:44
